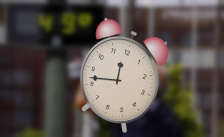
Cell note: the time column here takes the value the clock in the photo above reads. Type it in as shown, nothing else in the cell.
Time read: 11:42
